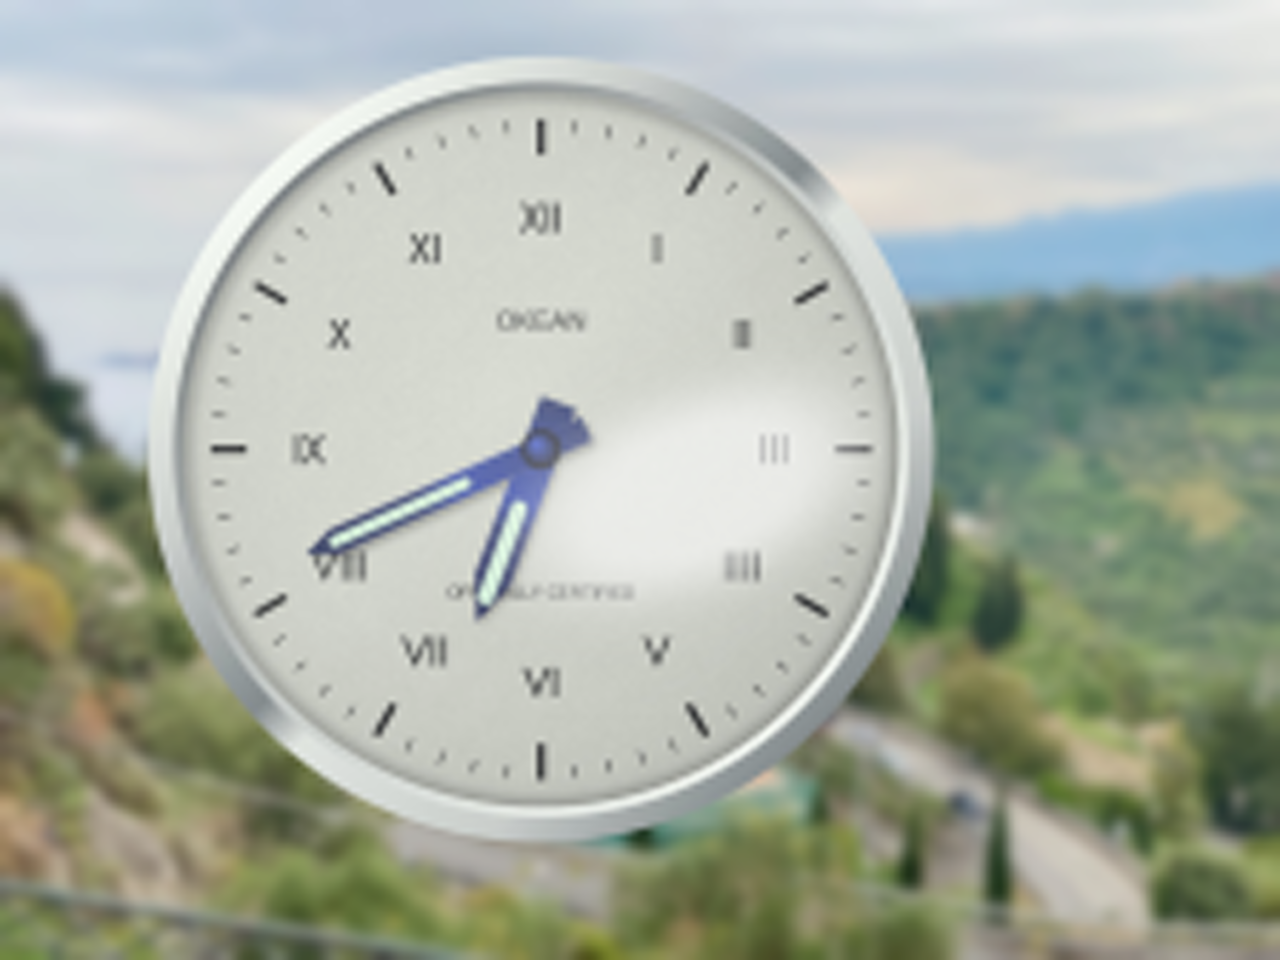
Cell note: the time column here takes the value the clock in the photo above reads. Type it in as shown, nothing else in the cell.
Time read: 6:41
